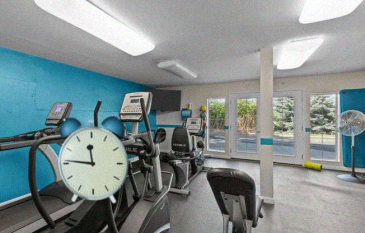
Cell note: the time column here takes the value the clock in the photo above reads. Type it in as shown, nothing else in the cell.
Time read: 11:46
